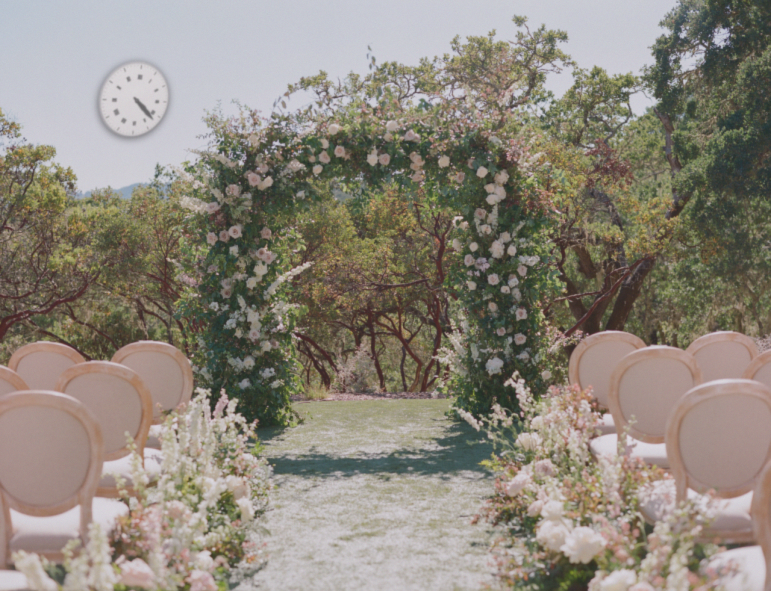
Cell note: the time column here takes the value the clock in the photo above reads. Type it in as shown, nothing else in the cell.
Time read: 4:22
